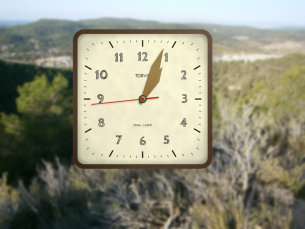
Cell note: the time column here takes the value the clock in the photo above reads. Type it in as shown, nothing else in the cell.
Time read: 1:03:44
